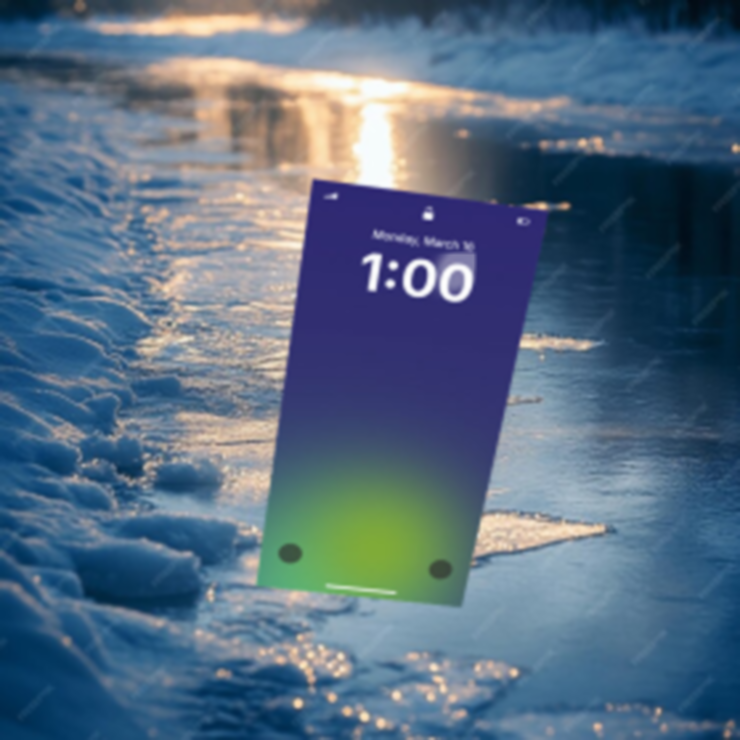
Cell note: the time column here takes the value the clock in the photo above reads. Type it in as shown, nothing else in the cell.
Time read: 1:00
